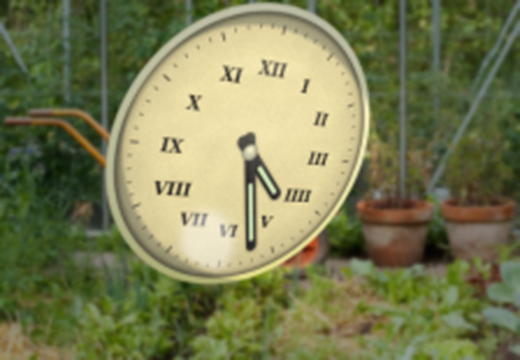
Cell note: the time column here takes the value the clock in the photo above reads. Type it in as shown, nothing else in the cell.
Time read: 4:27
